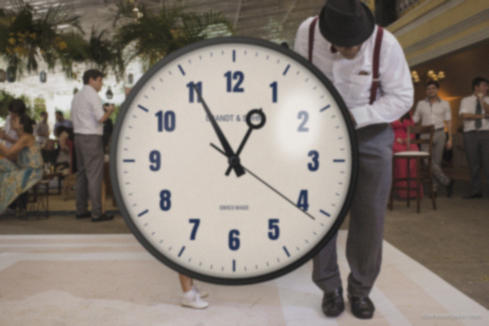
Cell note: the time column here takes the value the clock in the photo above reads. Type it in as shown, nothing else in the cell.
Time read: 12:55:21
